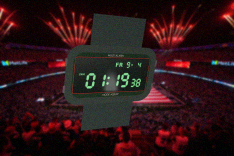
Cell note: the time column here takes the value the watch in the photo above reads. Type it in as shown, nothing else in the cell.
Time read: 1:19:38
